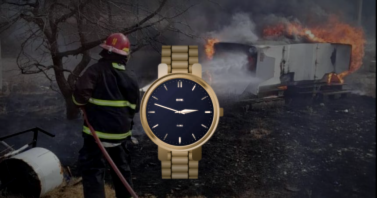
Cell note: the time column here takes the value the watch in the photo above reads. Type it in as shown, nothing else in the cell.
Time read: 2:48
